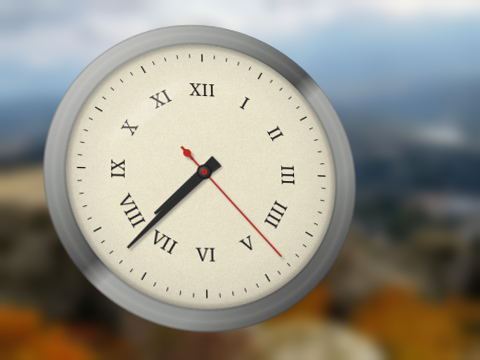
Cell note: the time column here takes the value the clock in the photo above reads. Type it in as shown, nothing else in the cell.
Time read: 7:37:23
